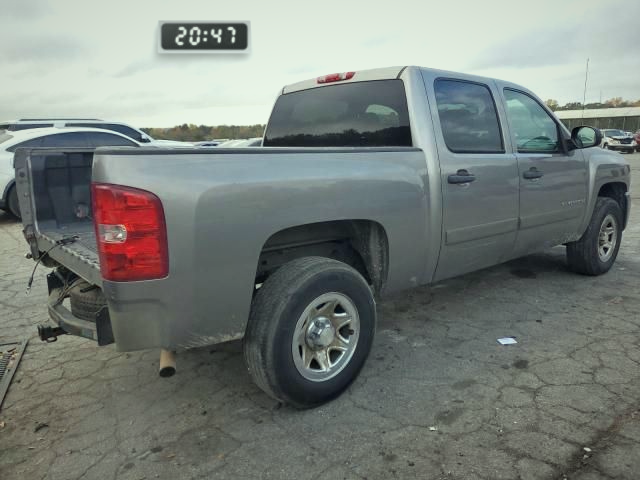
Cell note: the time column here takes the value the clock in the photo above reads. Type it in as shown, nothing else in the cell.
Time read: 20:47
